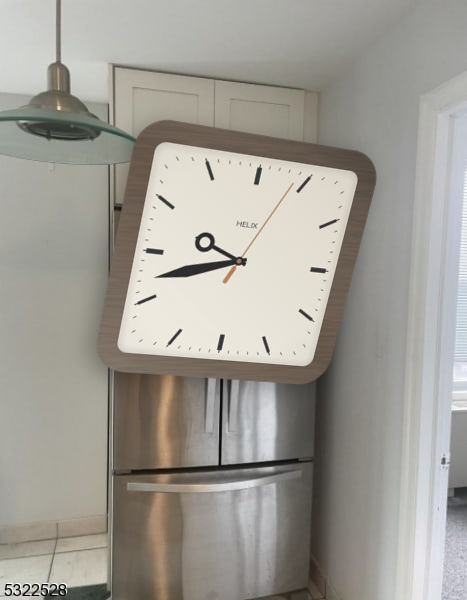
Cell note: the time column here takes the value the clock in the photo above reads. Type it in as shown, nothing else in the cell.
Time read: 9:42:04
